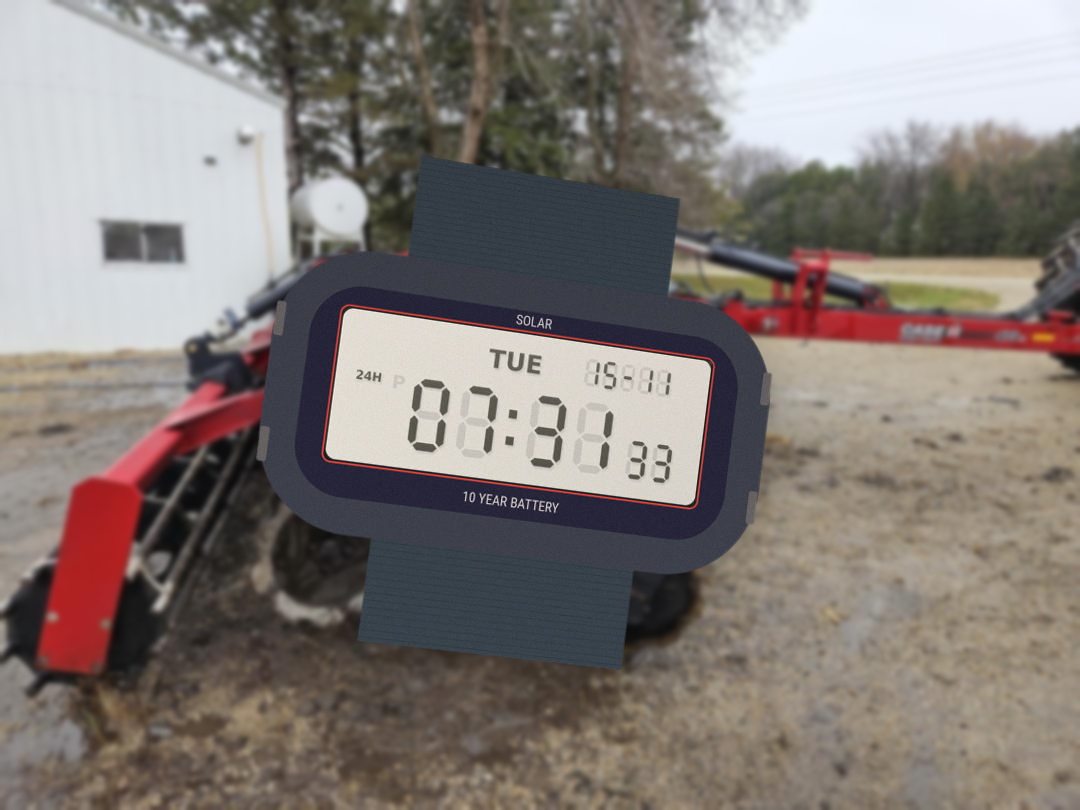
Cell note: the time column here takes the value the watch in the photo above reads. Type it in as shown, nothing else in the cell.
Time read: 7:31:33
